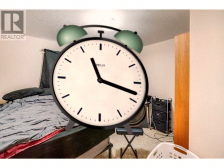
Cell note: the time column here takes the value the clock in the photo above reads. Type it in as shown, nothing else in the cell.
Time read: 11:18
